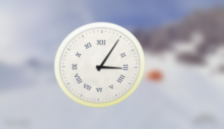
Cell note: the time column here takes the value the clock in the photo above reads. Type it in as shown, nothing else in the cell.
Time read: 3:05
